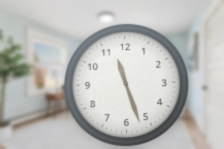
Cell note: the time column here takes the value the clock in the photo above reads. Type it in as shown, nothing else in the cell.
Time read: 11:27
